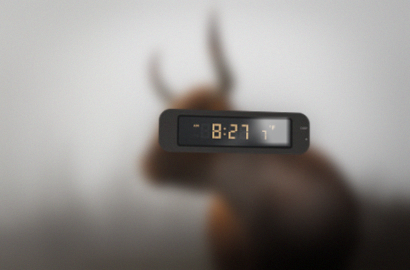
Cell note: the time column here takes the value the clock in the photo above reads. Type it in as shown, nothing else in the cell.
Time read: 8:27
